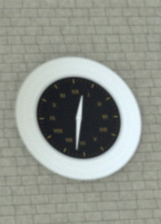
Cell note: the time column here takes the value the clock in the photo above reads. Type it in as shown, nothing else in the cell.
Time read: 12:32
